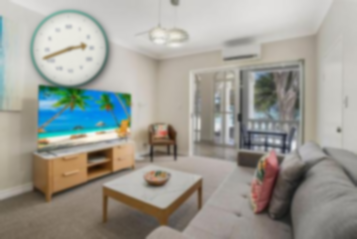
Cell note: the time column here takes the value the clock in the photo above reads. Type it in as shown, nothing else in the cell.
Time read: 2:42
